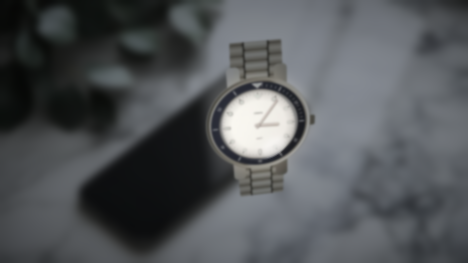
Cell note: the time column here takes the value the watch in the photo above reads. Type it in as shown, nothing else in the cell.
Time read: 3:06
